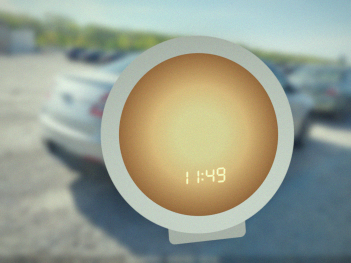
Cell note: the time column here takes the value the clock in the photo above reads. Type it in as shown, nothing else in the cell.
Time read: 11:49
